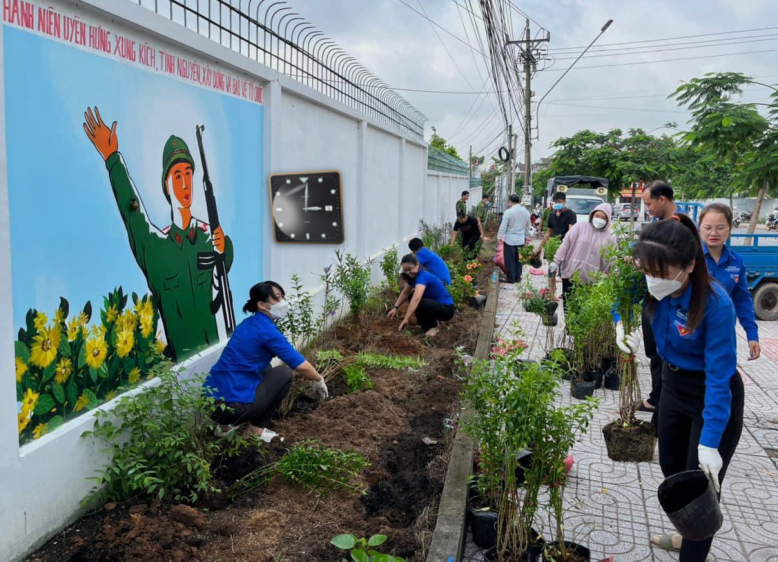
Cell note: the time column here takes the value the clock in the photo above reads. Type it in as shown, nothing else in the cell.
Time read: 3:01
